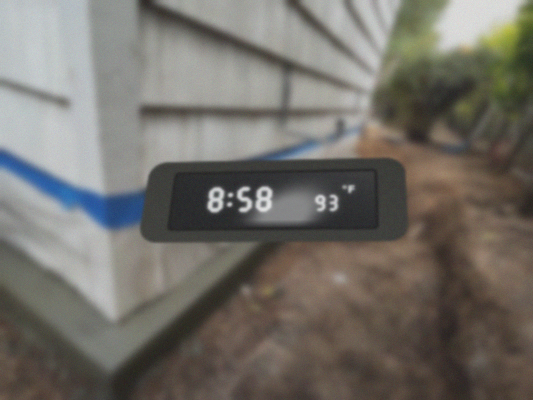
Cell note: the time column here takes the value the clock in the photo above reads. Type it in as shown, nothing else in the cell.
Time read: 8:58
